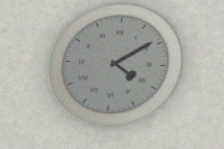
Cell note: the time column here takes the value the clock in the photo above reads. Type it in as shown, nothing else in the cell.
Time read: 4:09
